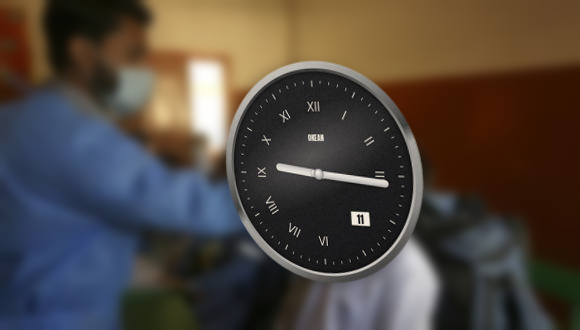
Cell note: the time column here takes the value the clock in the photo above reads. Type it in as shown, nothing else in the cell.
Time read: 9:16
